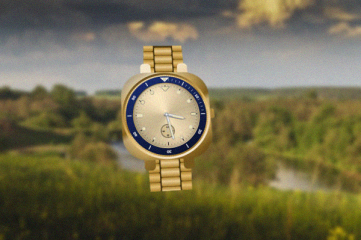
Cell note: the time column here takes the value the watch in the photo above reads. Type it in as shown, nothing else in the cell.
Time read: 3:28
